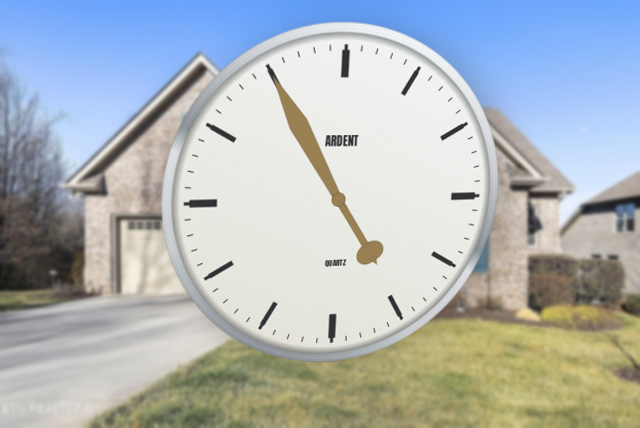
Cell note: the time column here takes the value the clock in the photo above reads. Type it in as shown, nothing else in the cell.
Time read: 4:55
